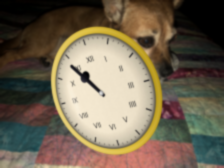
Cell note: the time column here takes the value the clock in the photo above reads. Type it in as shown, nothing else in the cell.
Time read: 10:54
